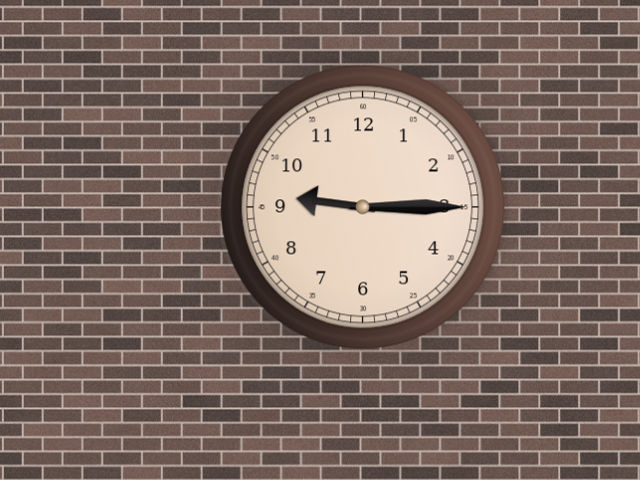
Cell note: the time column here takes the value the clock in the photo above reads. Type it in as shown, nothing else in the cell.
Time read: 9:15
